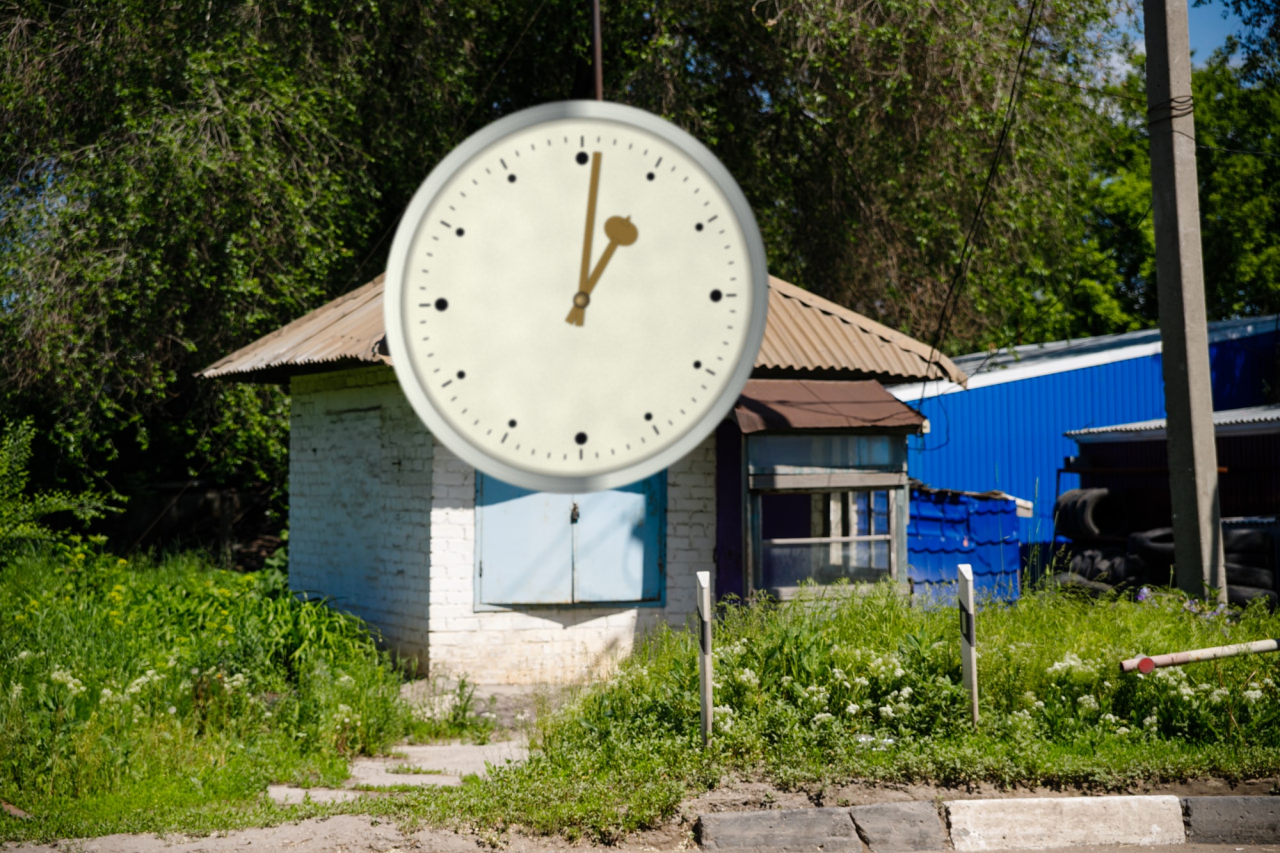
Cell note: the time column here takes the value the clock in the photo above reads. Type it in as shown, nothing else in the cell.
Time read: 1:01
